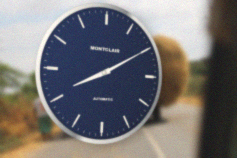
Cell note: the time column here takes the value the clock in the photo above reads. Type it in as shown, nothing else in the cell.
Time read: 8:10
